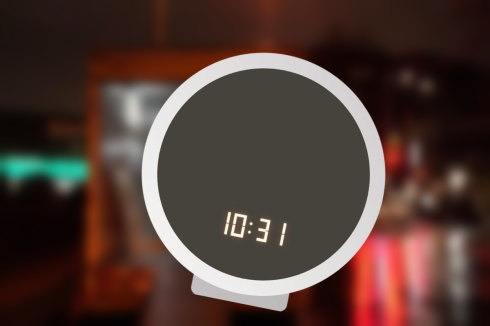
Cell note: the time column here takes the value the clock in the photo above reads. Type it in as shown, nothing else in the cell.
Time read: 10:31
